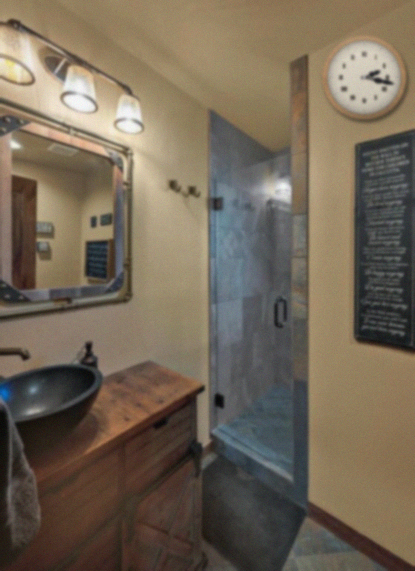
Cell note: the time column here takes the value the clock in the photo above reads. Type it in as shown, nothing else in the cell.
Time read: 2:17
